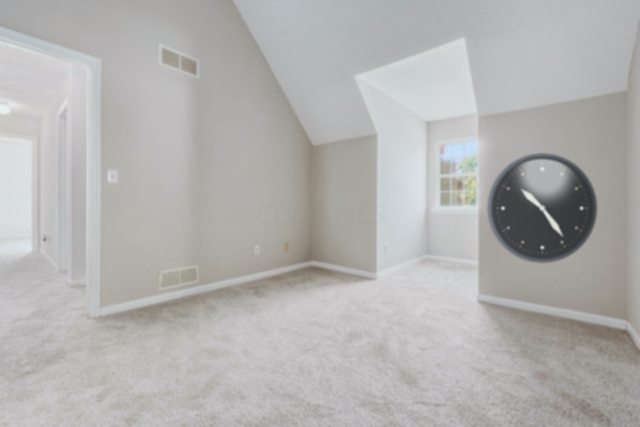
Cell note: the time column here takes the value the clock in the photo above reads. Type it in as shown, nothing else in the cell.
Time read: 10:24
